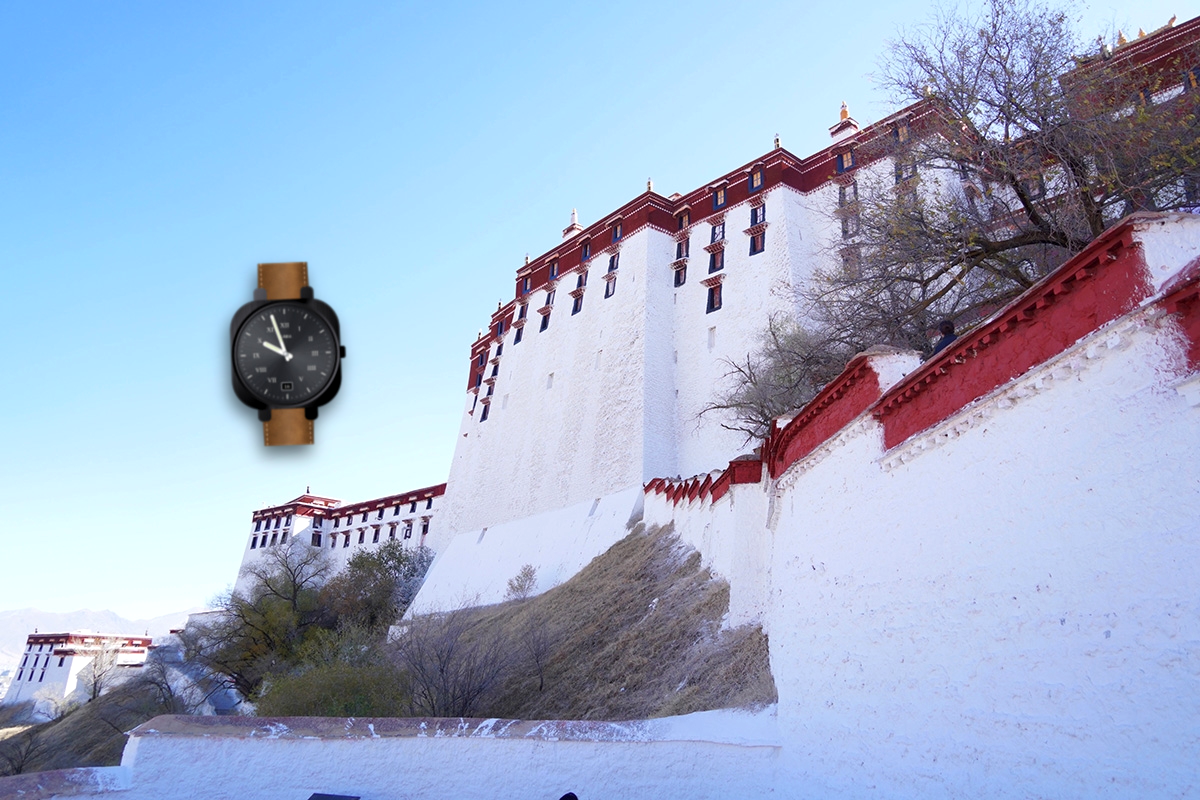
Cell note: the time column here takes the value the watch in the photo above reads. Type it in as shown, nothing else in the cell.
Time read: 9:57
